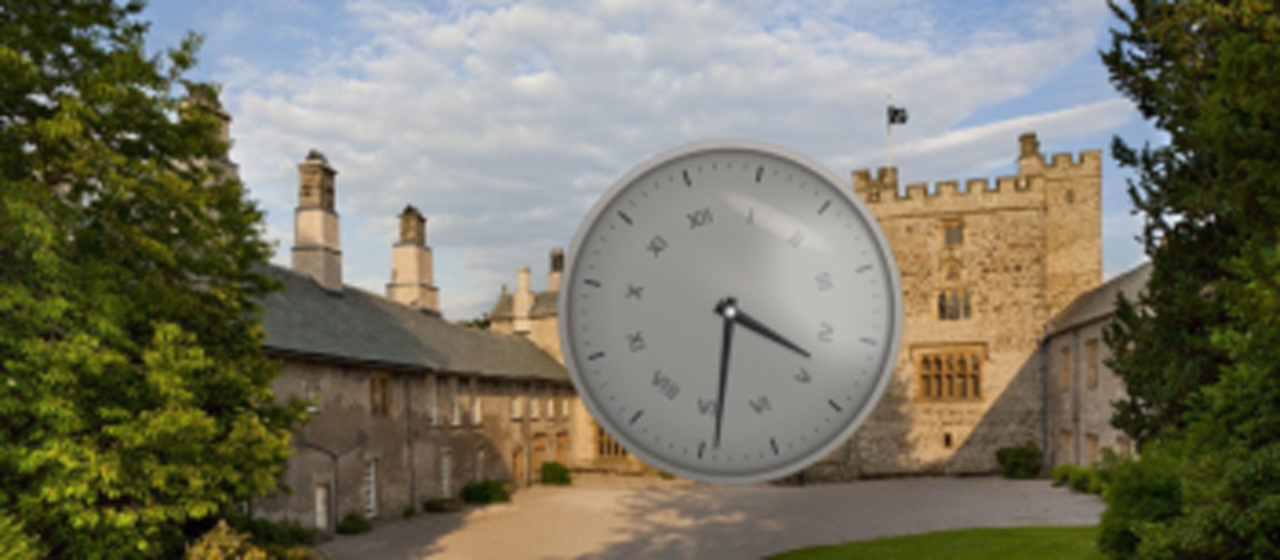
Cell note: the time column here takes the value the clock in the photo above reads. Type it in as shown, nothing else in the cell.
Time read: 4:34
